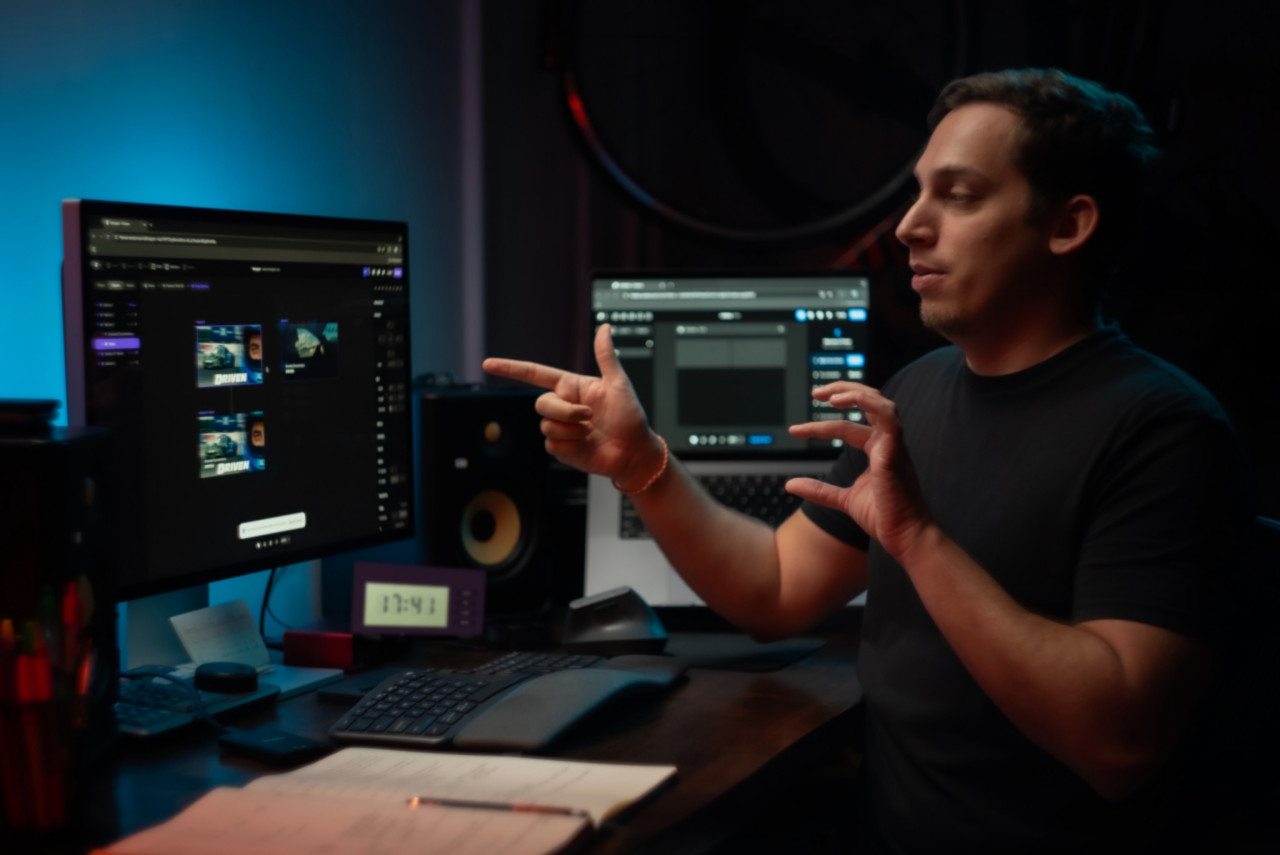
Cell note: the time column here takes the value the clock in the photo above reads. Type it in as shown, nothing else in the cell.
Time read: 17:41
